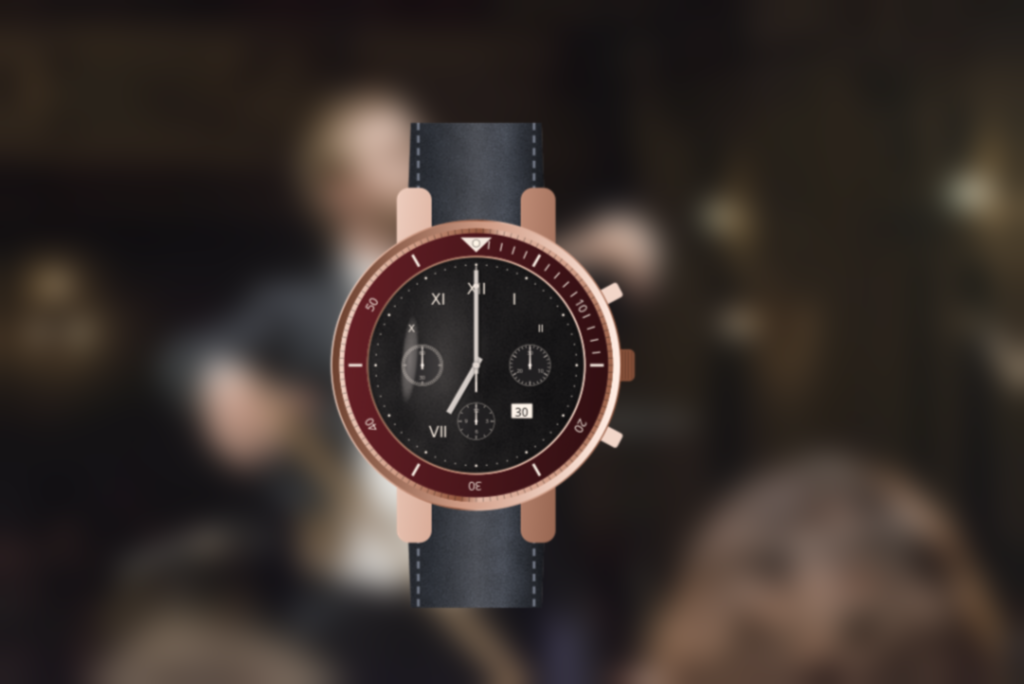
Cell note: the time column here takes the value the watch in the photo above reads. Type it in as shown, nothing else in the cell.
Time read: 7:00
